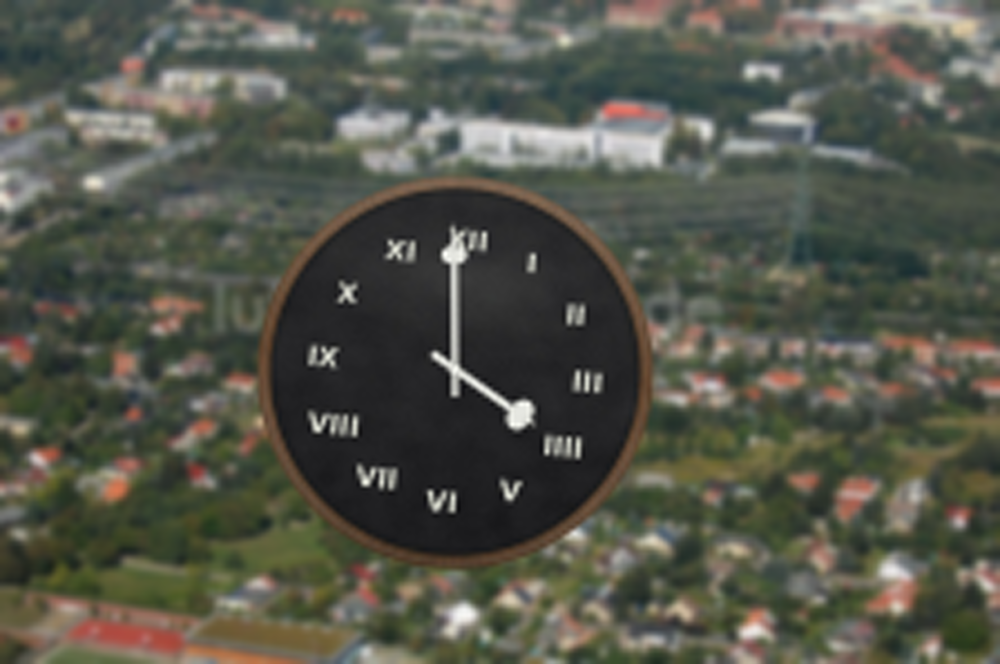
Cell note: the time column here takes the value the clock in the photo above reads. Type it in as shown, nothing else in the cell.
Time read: 3:59
